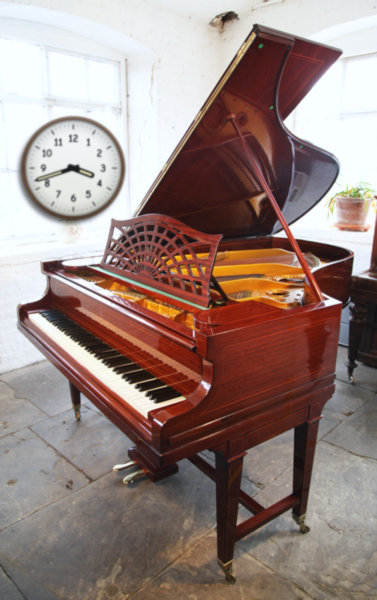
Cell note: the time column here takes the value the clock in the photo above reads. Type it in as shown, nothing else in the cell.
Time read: 3:42
